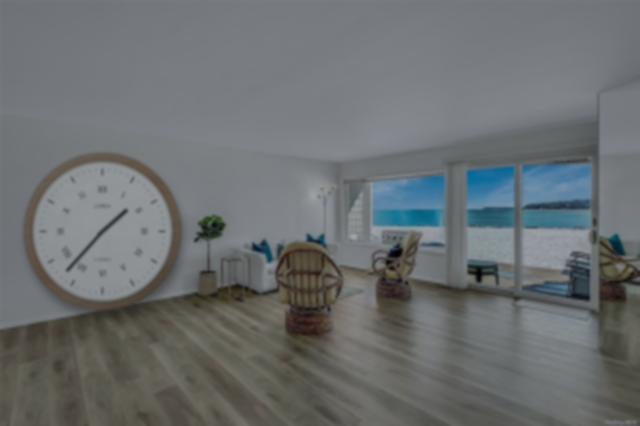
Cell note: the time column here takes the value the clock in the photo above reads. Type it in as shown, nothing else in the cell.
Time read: 1:37
